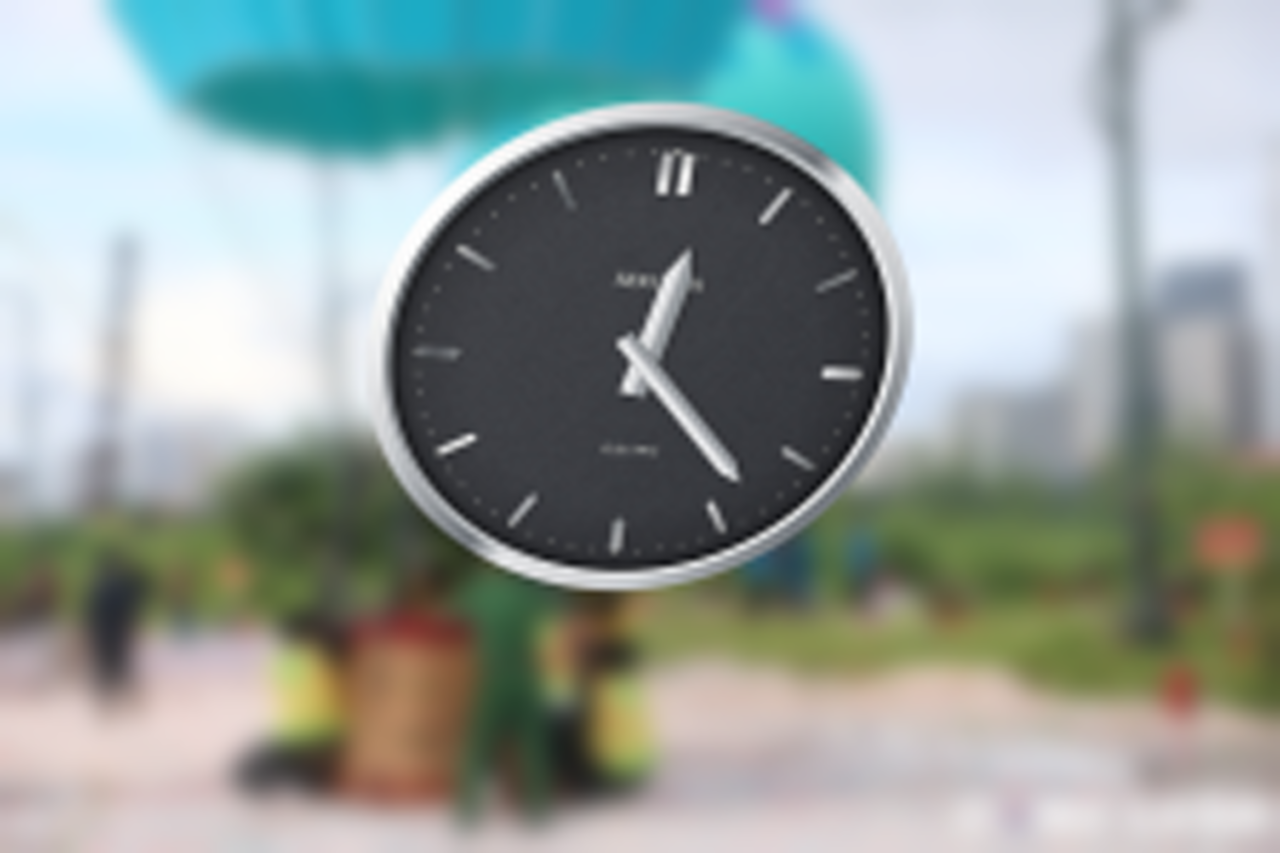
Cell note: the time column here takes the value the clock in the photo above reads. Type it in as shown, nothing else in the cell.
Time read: 12:23
